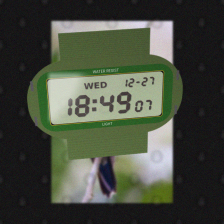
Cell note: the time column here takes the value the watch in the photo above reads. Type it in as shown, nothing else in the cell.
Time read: 18:49:07
